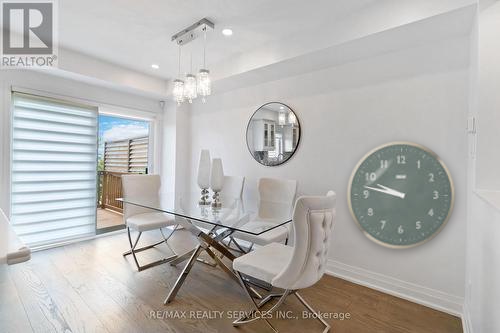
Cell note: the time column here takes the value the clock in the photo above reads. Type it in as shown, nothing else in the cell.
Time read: 9:47
